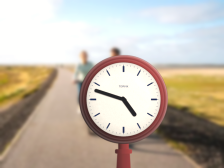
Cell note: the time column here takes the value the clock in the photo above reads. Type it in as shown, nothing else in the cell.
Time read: 4:48
